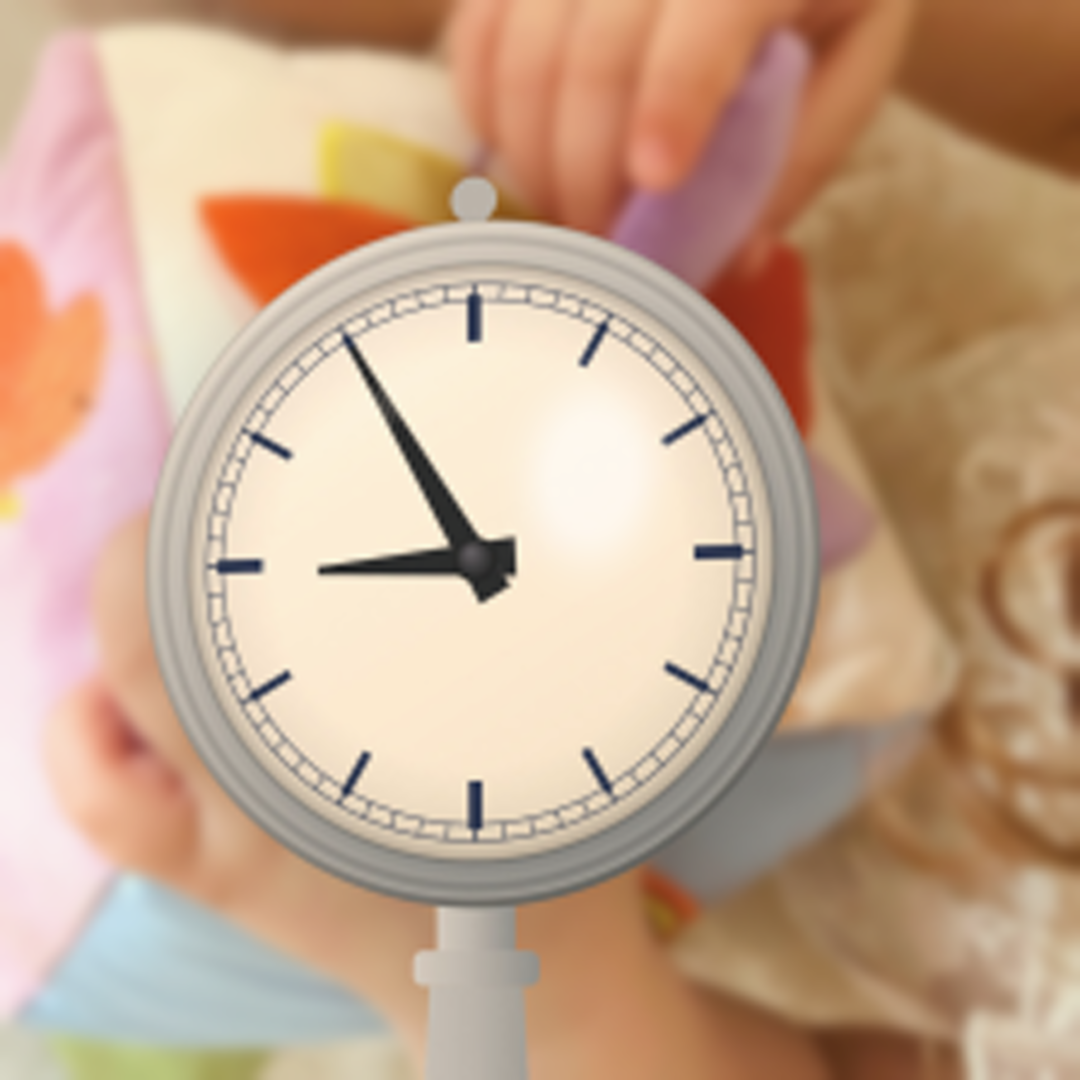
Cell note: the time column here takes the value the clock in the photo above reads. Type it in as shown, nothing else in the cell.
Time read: 8:55
